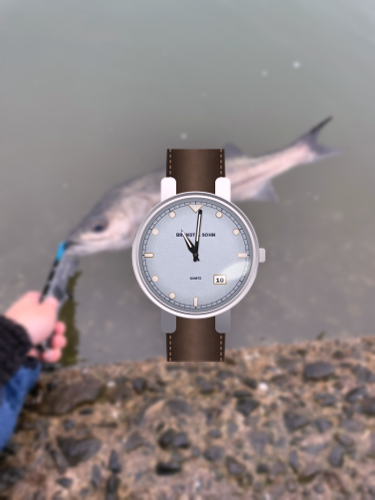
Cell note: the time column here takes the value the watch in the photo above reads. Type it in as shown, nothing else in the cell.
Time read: 11:01
